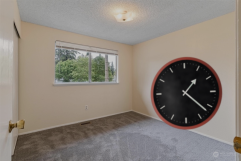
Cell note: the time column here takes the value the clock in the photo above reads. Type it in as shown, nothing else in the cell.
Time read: 1:22
